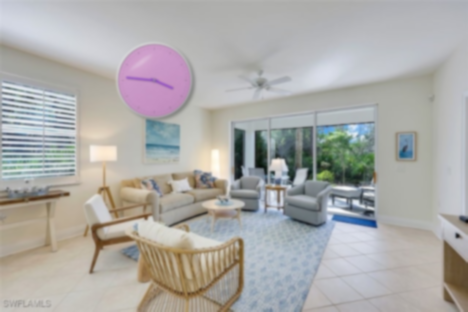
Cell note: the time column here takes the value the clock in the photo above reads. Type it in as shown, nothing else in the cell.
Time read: 3:46
